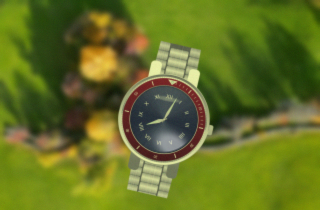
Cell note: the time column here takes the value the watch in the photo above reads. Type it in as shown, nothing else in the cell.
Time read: 8:03
